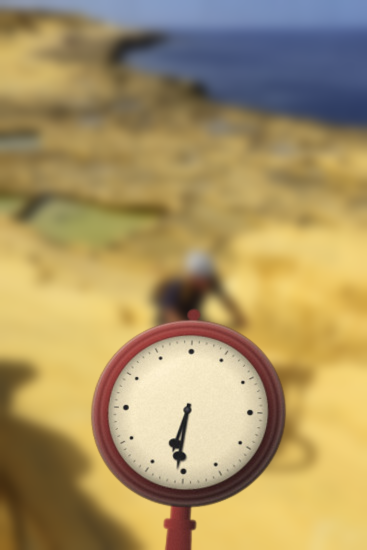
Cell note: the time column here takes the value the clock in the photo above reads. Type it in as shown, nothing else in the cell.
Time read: 6:31
